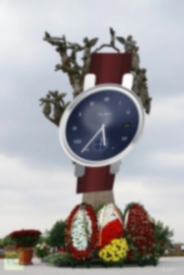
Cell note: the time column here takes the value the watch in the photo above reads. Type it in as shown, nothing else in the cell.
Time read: 5:36
